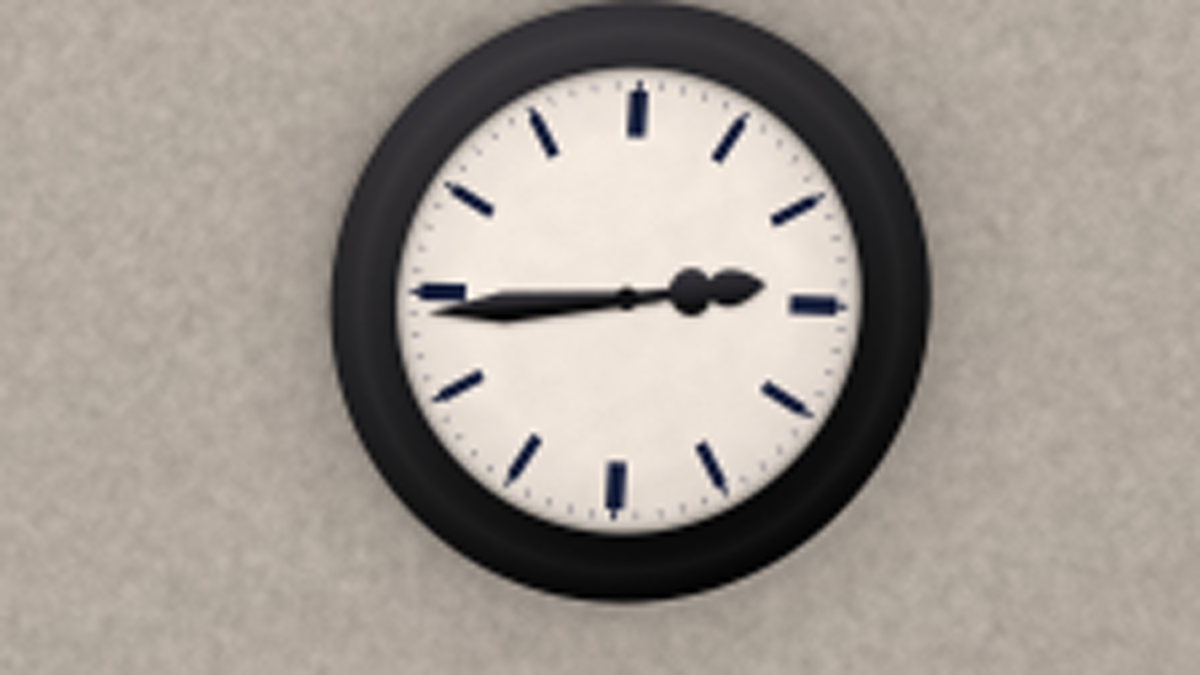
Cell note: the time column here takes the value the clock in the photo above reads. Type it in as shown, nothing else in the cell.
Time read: 2:44
